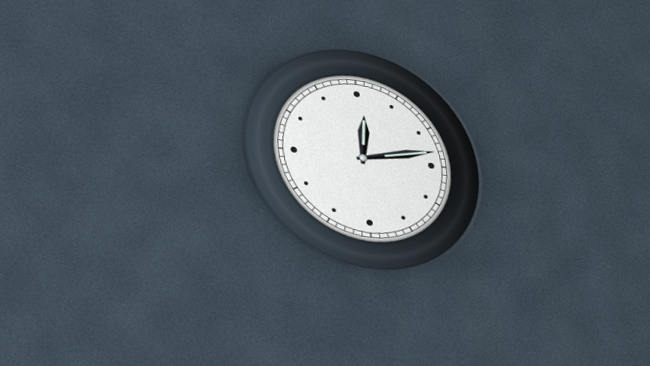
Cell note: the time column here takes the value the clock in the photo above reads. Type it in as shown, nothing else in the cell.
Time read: 12:13
